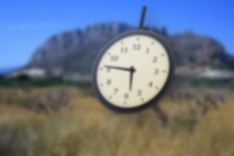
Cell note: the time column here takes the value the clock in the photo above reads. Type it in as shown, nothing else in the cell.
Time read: 5:46
